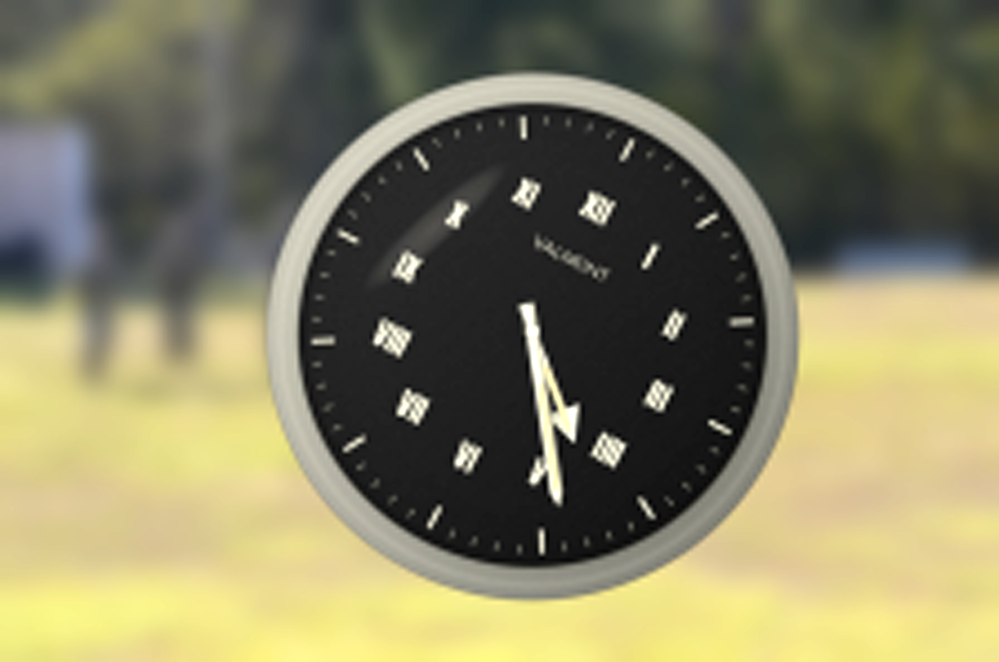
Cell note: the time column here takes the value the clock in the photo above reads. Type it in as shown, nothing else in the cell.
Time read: 4:24
